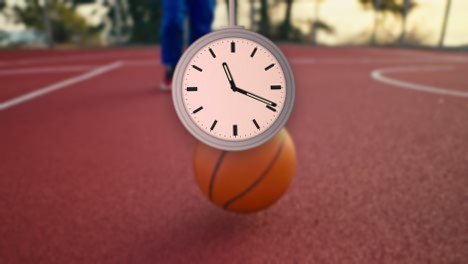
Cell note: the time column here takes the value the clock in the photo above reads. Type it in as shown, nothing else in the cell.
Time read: 11:19
